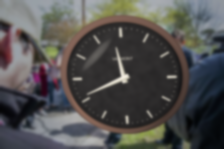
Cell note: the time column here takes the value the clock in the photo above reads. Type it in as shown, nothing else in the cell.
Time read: 11:41
